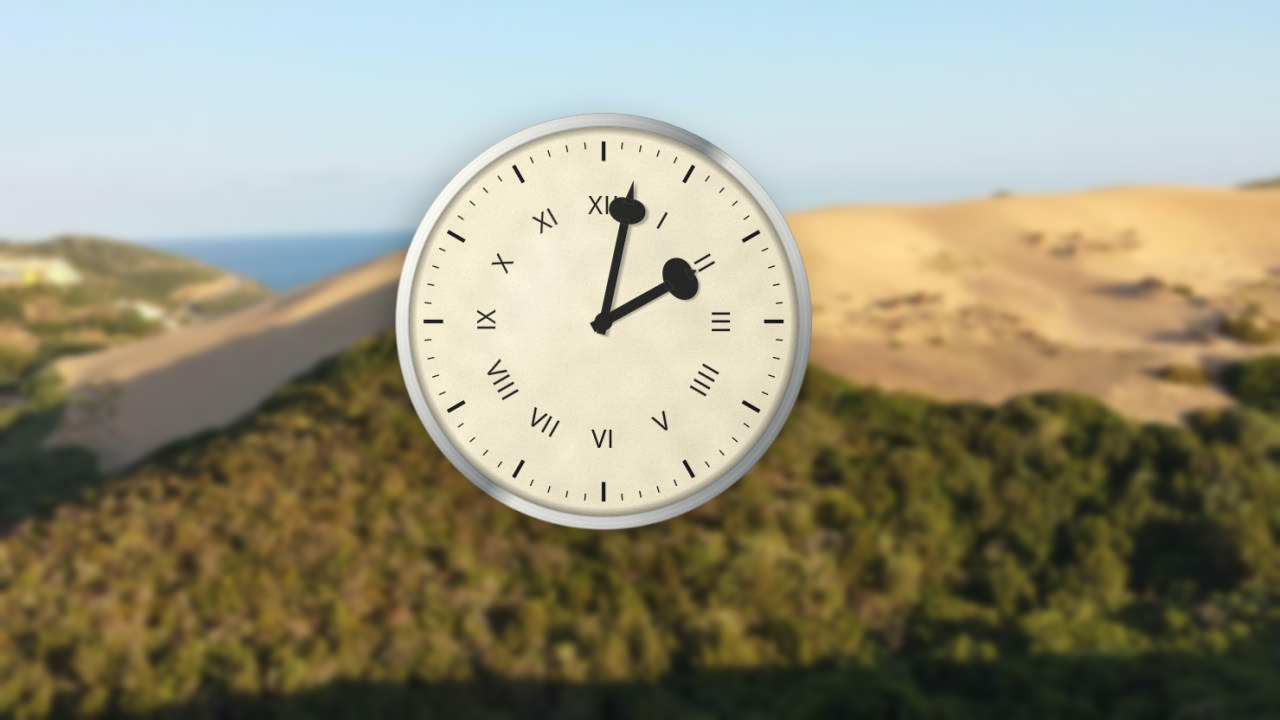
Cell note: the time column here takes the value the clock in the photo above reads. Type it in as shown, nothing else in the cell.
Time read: 2:02
